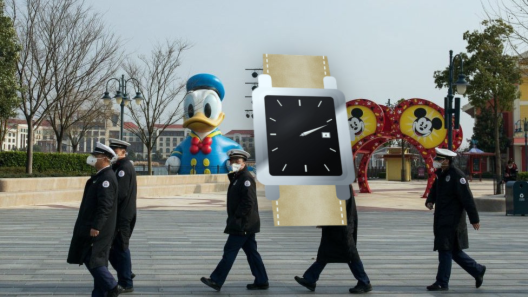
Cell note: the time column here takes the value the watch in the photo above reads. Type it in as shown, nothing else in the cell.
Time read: 2:11
